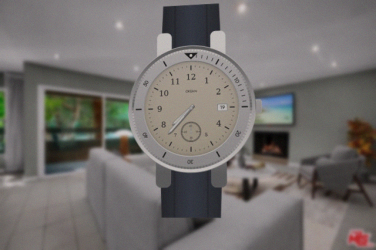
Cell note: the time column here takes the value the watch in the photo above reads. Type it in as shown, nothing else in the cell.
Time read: 7:37
